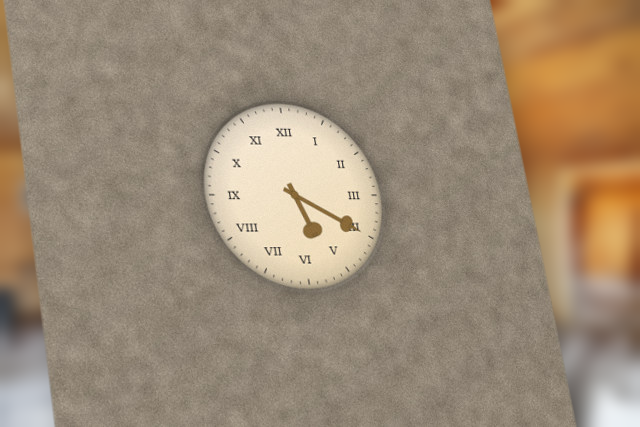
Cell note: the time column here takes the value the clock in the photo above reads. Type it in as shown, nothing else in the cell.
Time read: 5:20
